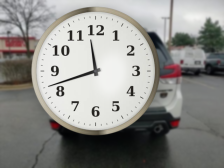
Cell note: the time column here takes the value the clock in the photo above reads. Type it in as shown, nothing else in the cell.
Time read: 11:42
